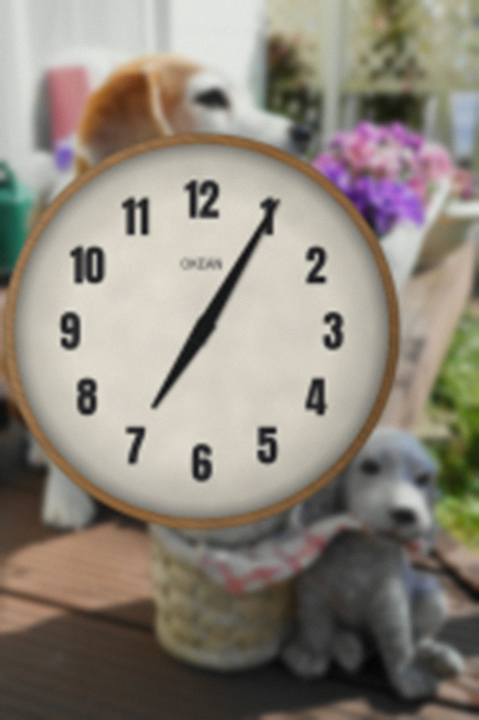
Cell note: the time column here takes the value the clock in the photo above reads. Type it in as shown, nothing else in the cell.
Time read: 7:05
